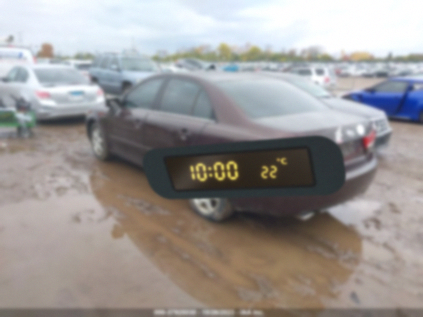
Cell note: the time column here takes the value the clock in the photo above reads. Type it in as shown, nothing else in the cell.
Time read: 10:00
